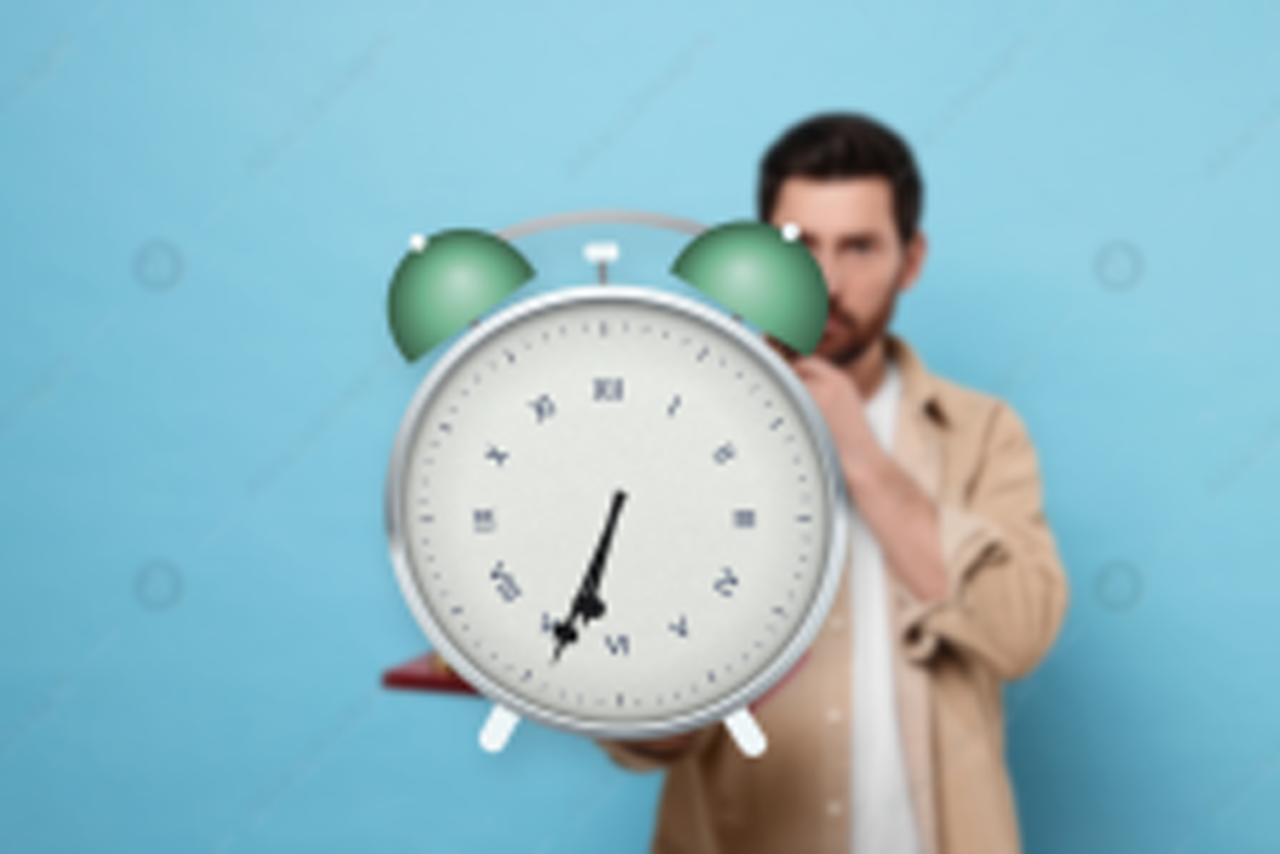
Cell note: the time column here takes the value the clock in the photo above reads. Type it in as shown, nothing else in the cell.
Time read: 6:34
